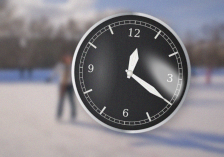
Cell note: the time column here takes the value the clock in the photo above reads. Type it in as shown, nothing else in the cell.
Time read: 12:20
